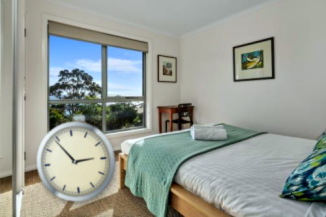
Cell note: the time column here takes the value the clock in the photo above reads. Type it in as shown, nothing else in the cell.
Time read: 2:54
